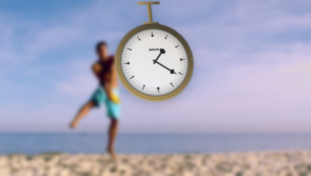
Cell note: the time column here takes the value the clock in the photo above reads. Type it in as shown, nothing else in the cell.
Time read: 1:21
